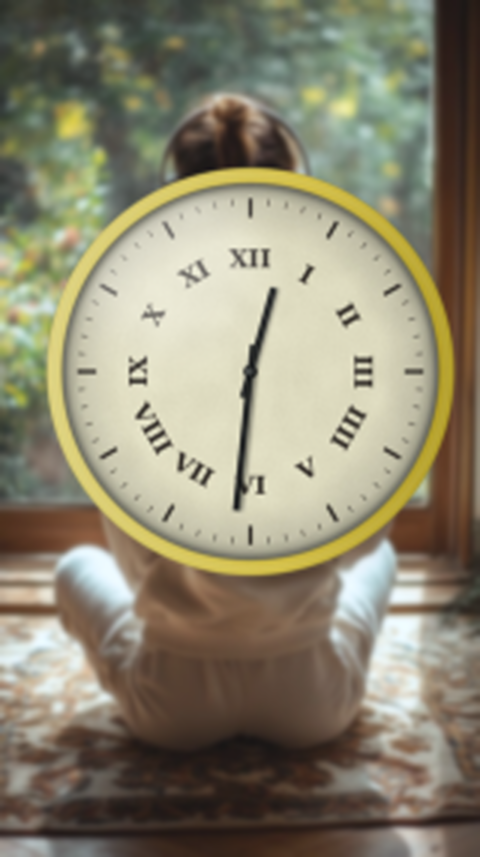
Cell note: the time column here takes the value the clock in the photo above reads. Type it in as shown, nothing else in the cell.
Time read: 12:31
